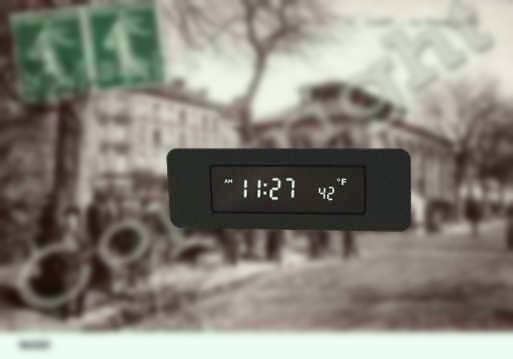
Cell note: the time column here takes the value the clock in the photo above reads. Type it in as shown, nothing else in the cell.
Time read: 11:27
